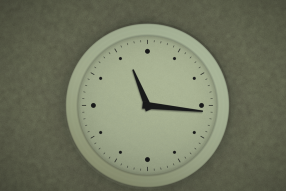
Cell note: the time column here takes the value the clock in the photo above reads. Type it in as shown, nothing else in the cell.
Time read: 11:16
